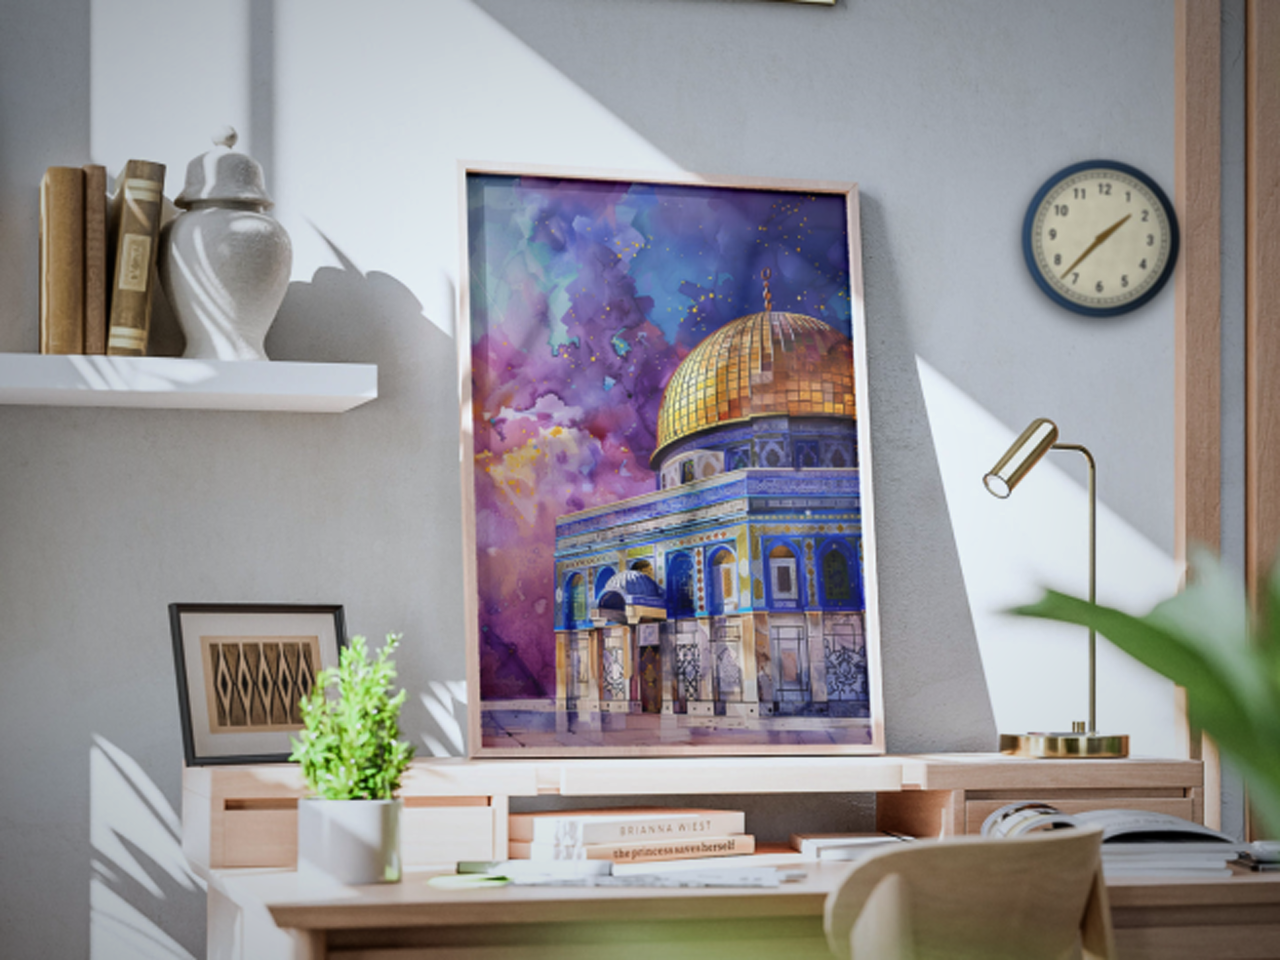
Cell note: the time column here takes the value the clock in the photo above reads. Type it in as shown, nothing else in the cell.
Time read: 1:37
